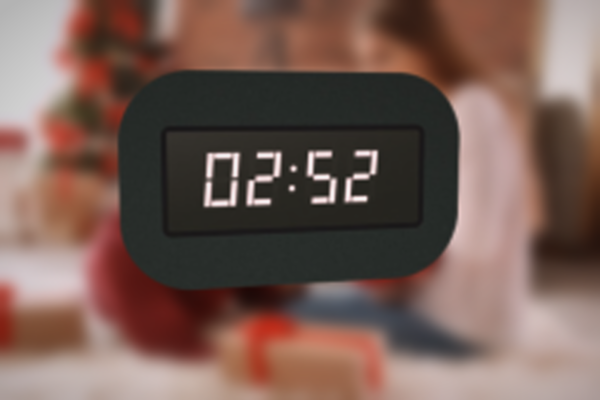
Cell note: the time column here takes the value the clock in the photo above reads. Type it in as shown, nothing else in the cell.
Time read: 2:52
